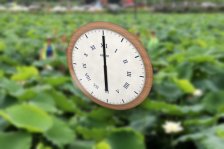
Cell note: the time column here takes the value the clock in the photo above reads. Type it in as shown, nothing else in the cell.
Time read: 6:00
